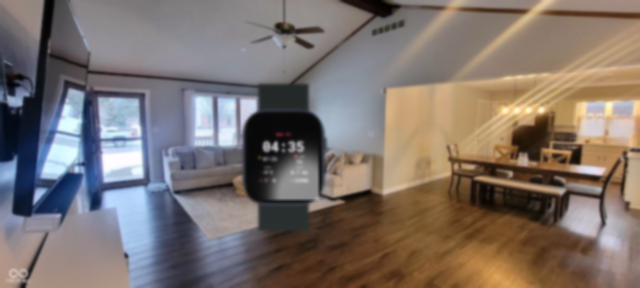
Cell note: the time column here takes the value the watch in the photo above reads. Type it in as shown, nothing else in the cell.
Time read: 4:35
